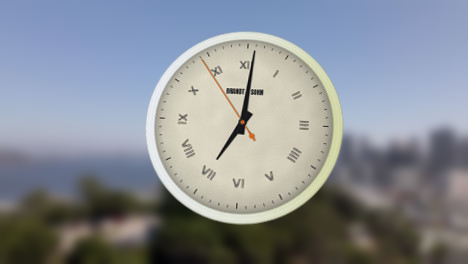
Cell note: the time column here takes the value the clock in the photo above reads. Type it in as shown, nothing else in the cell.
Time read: 7:00:54
